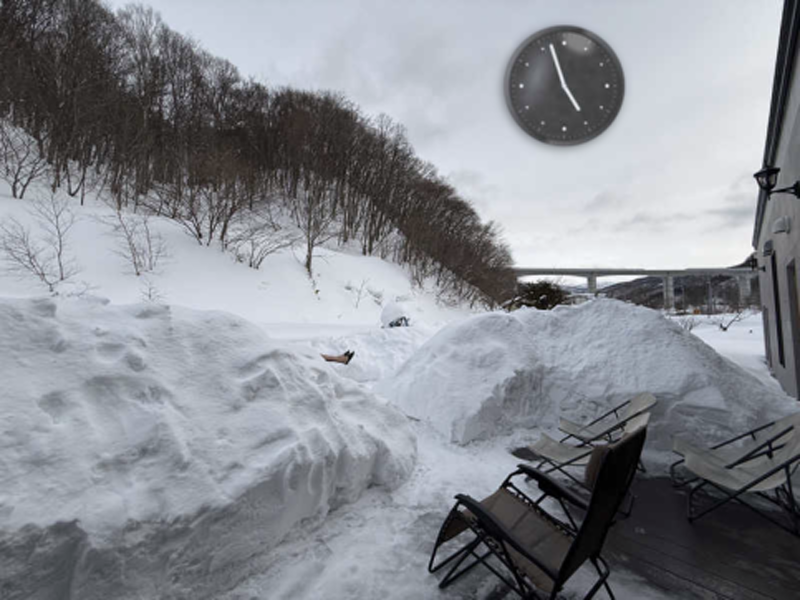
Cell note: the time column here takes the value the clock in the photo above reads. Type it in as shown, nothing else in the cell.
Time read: 4:57
